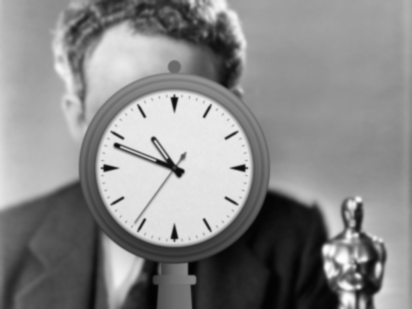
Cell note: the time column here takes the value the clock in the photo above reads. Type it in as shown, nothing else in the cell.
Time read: 10:48:36
